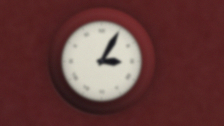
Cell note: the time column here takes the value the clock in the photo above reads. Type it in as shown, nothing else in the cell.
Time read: 3:05
